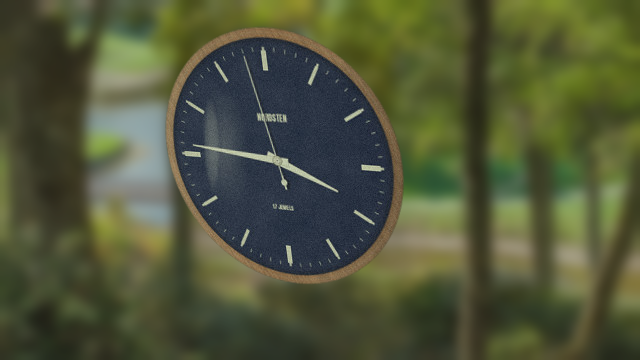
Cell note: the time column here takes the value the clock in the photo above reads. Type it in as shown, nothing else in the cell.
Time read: 3:45:58
